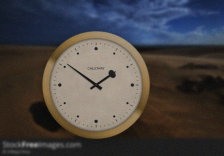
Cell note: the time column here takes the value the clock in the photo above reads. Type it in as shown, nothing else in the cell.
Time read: 1:51
